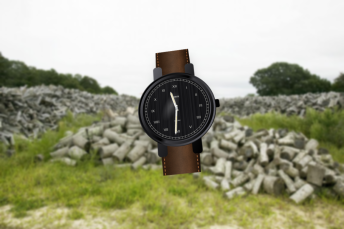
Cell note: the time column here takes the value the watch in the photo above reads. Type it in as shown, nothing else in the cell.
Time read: 11:31
